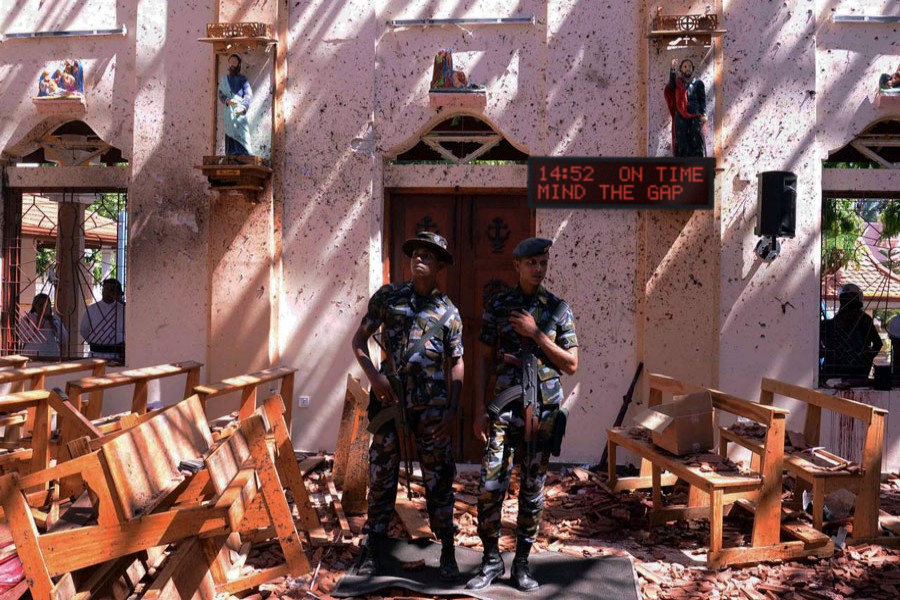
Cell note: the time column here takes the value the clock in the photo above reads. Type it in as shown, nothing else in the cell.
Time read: 14:52
